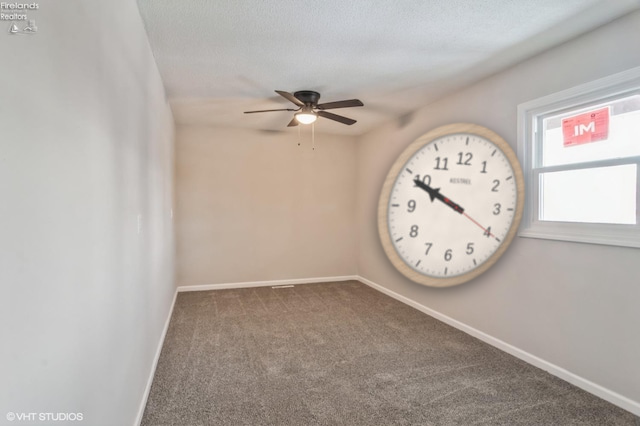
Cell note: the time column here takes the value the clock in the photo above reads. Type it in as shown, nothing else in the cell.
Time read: 9:49:20
